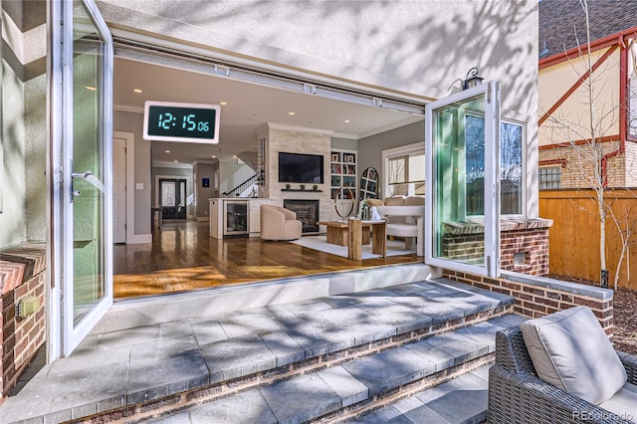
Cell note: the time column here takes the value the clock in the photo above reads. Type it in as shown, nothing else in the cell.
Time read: 12:15:06
